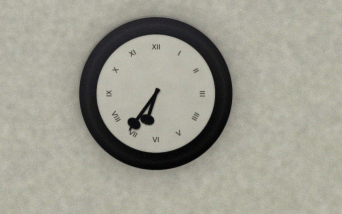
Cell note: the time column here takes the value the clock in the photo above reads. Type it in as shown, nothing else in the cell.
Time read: 6:36
